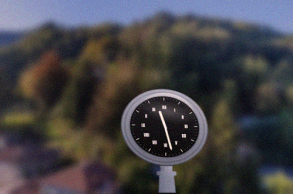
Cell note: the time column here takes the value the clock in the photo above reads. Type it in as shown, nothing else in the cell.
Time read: 11:28
